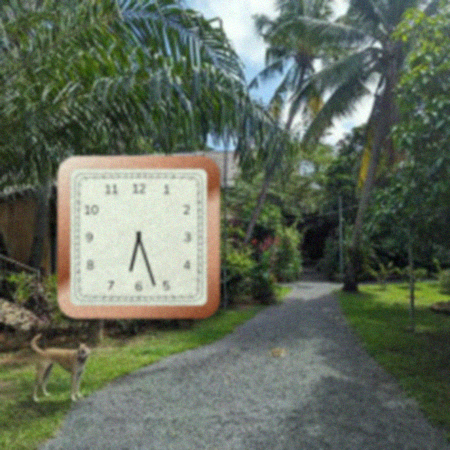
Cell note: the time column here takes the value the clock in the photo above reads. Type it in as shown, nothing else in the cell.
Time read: 6:27
